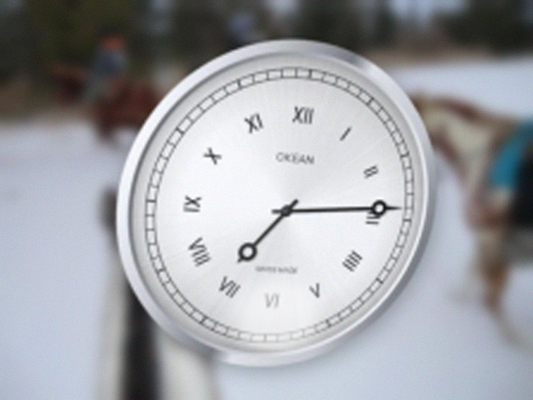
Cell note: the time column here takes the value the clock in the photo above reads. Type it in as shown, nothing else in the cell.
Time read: 7:14
